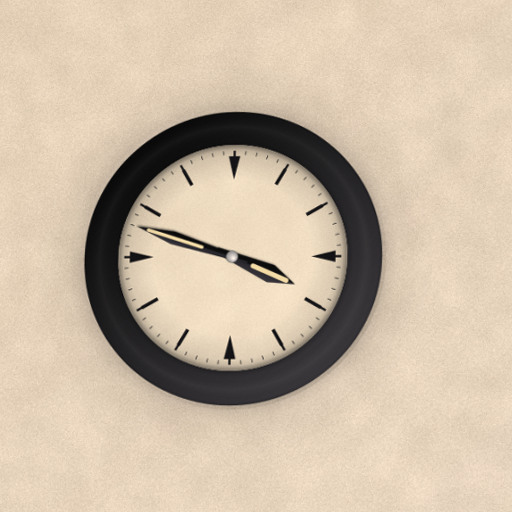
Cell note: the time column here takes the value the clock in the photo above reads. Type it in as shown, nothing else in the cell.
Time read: 3:48
